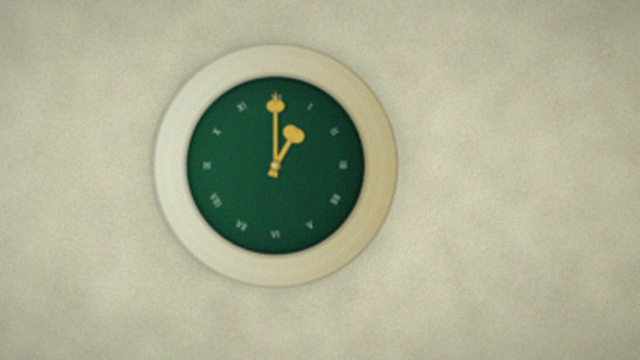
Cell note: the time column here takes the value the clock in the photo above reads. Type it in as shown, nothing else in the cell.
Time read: 1:00
